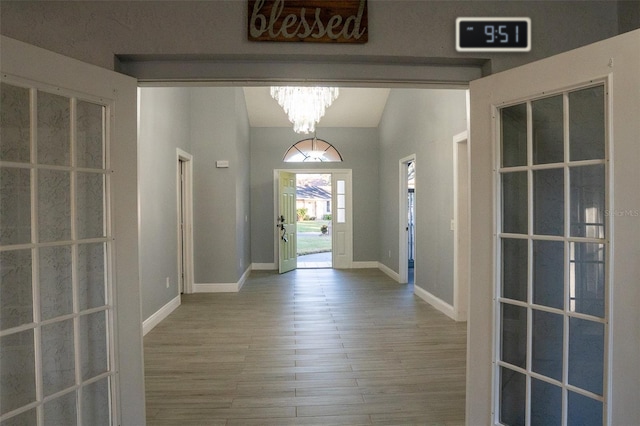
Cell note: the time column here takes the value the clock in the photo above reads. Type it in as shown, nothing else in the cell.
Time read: 9:51
